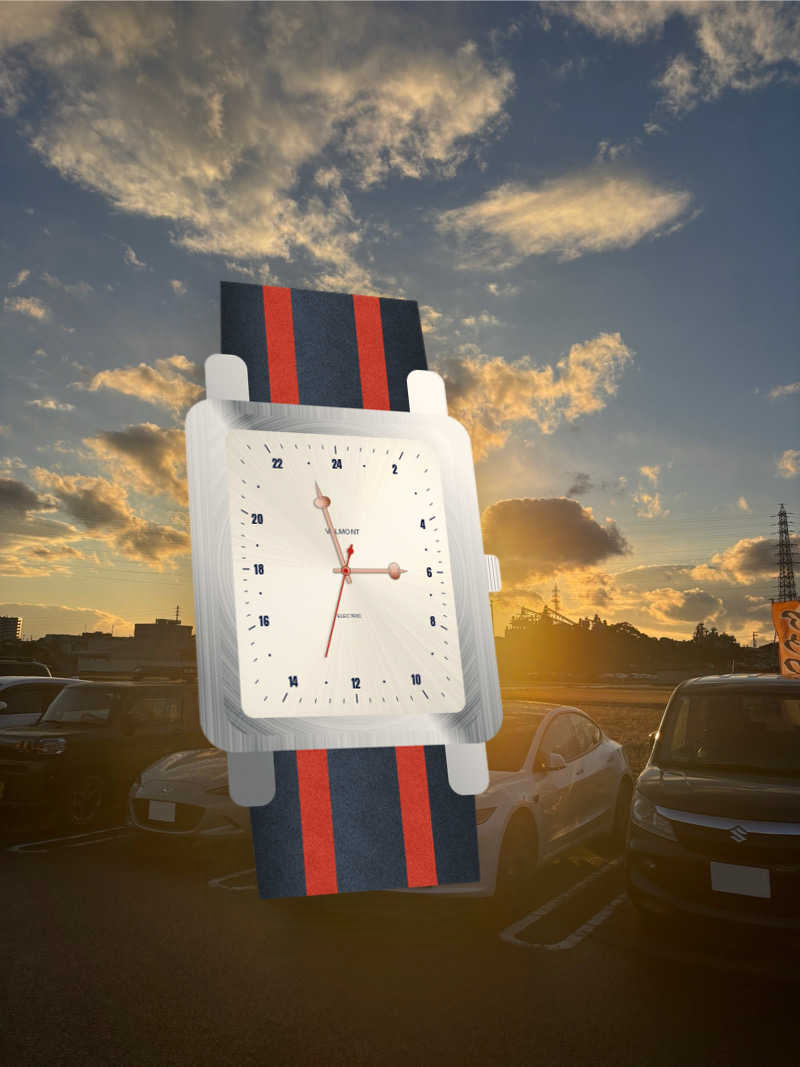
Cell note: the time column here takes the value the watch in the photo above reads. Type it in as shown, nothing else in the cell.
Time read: 5:57:33
